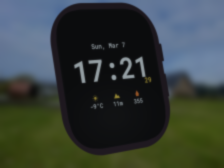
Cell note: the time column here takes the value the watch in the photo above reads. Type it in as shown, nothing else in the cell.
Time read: 17:21
